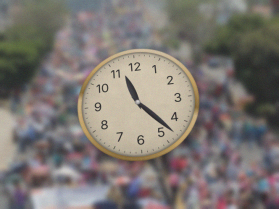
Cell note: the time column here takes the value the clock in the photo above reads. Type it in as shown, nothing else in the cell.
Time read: 11:23
